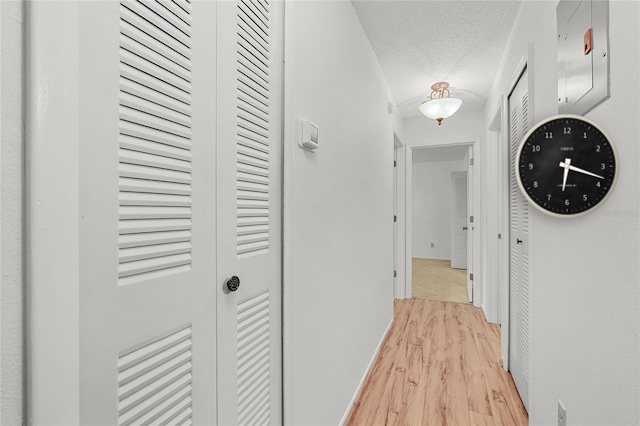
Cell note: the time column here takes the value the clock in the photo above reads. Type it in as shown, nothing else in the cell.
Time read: 6:18
